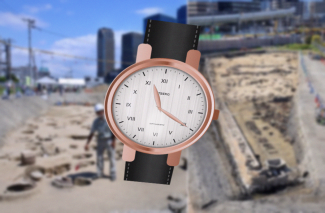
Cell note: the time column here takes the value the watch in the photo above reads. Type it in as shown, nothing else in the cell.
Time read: 11:20
